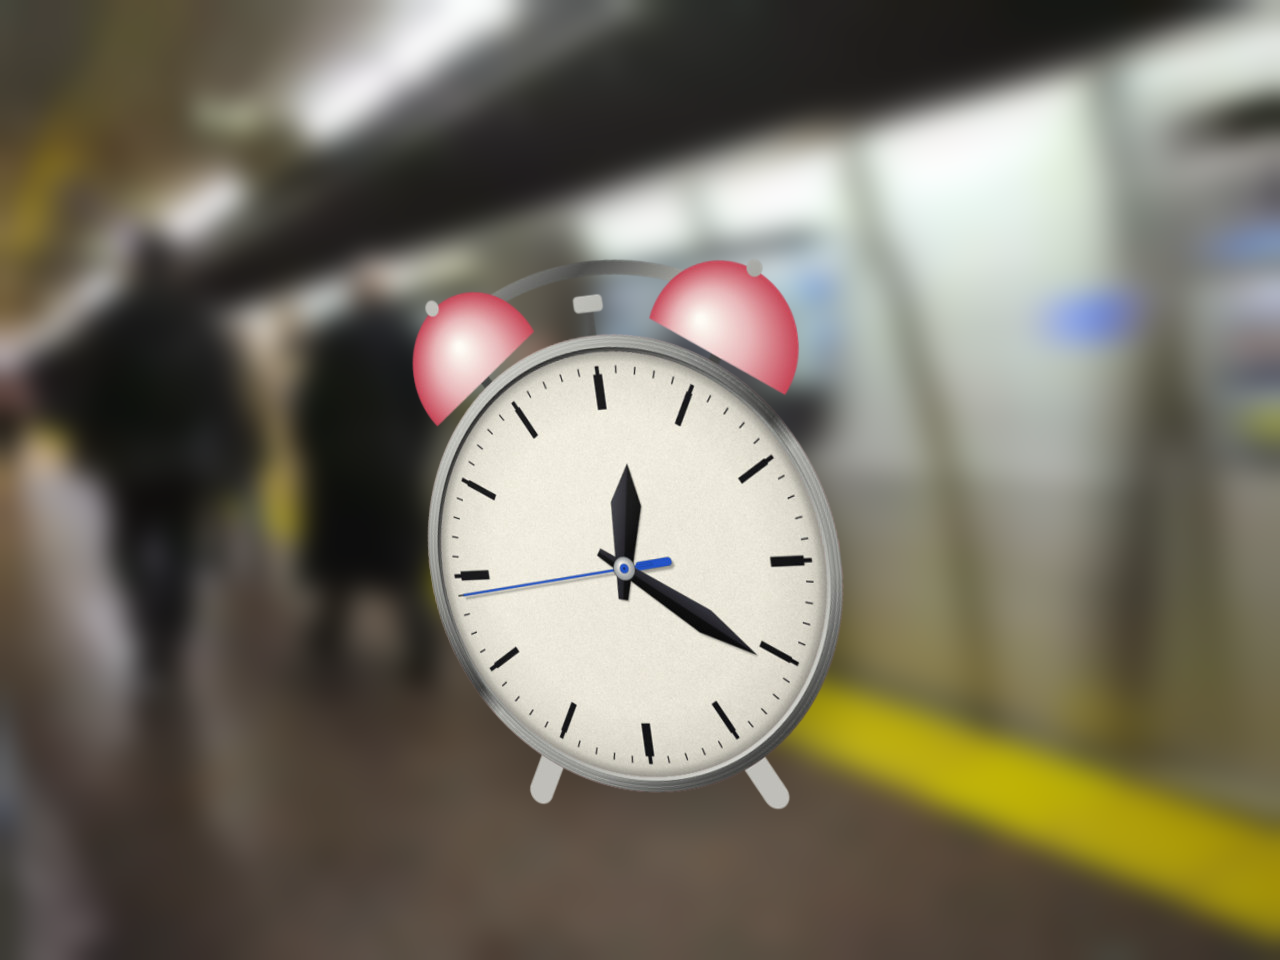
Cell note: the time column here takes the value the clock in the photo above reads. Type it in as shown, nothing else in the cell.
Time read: 12:20:44
